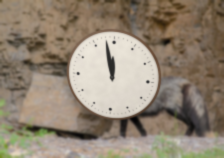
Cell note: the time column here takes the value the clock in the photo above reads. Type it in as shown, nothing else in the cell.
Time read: 11:58
